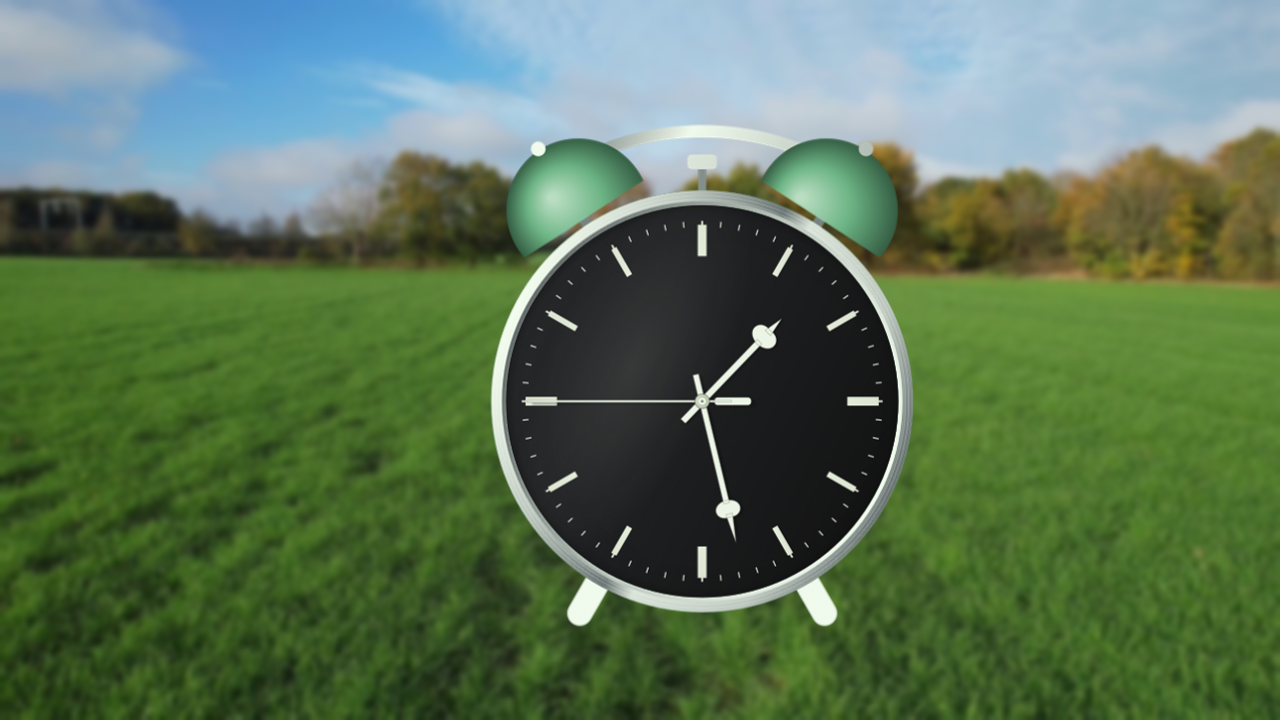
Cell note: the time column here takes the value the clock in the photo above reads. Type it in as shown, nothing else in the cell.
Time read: 1:27:45
